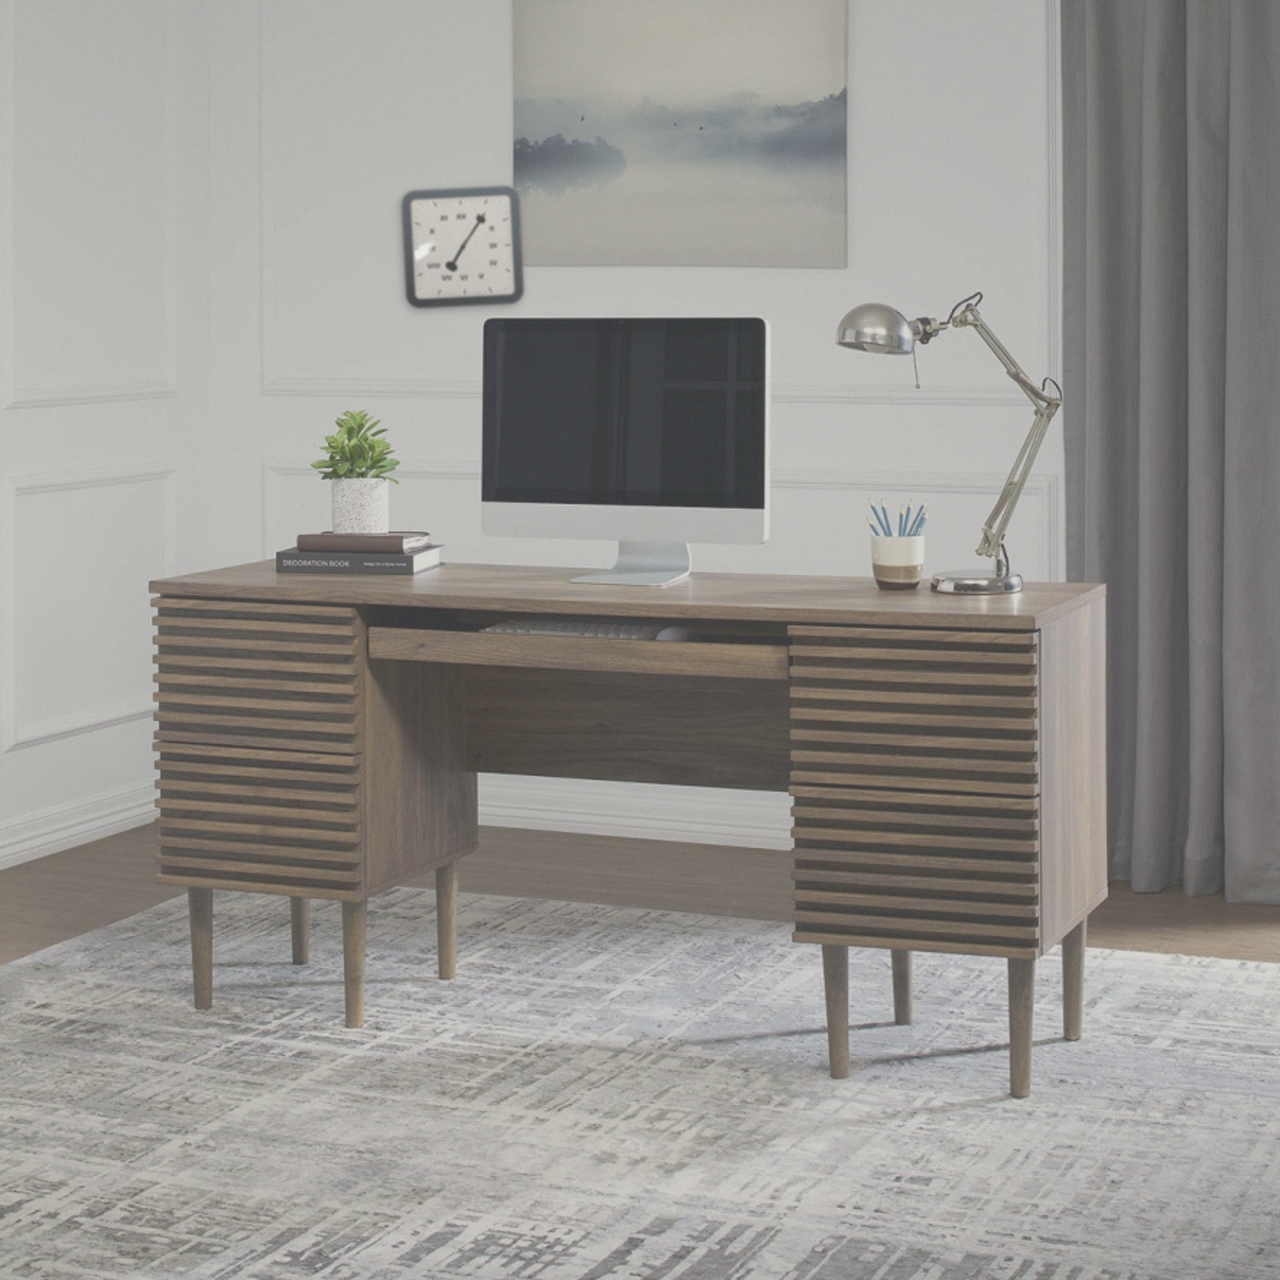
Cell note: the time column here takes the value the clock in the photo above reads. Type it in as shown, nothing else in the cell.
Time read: 7:06
